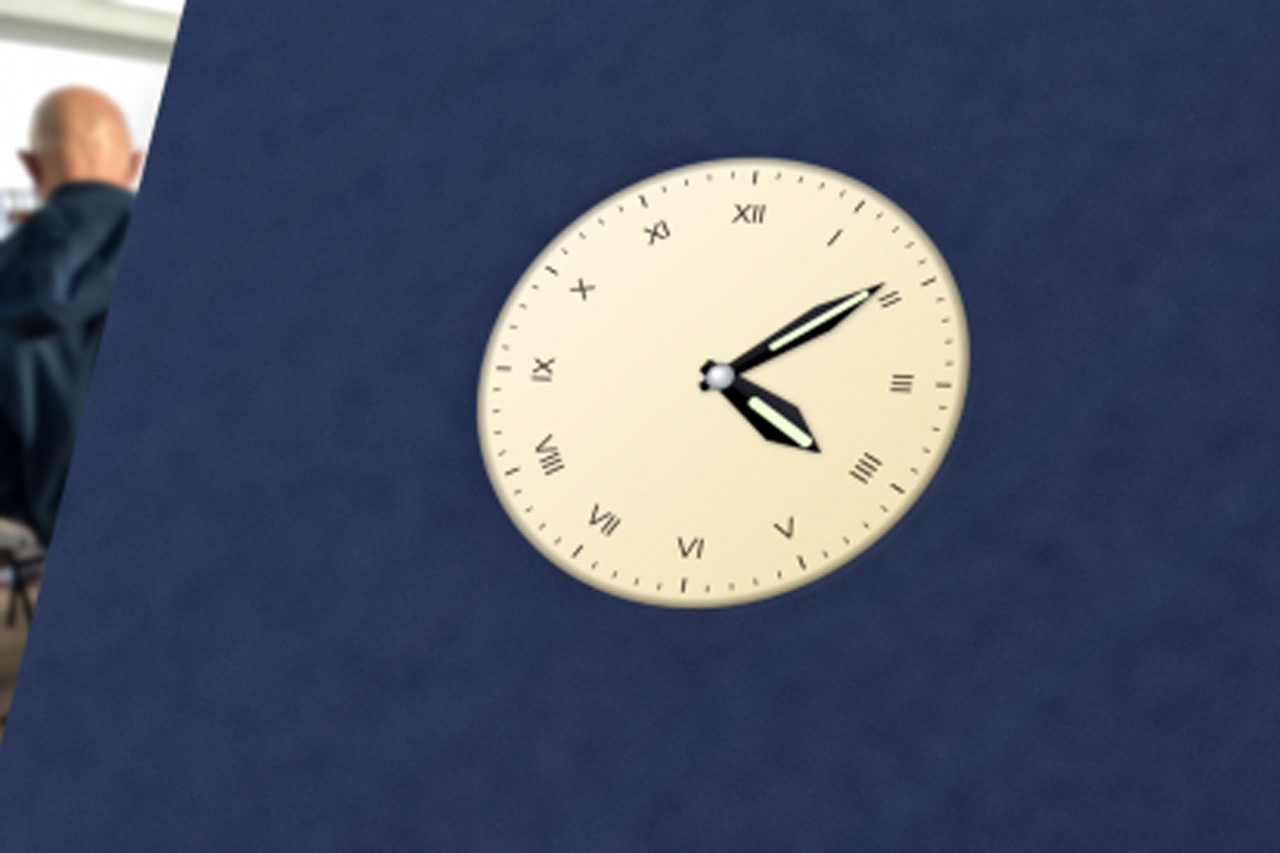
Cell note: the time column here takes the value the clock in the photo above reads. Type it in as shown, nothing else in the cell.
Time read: 4:09
